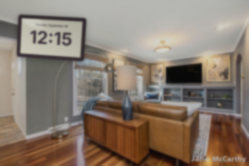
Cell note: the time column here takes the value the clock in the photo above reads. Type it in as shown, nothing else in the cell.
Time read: 12:15
